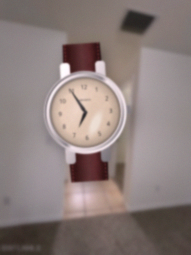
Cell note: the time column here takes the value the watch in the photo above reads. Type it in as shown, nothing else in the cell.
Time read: 6:55
